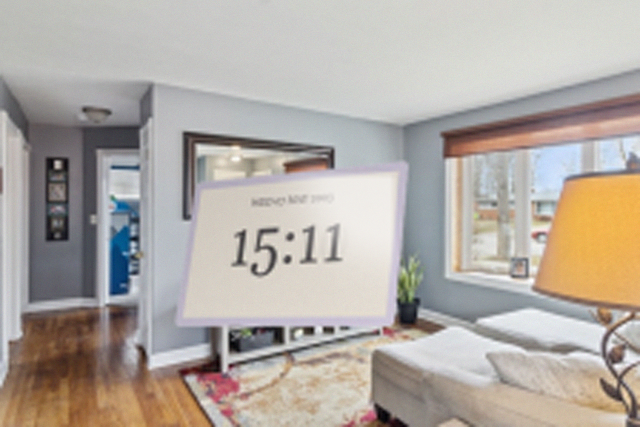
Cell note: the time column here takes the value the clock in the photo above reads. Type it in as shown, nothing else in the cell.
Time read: 15:11
